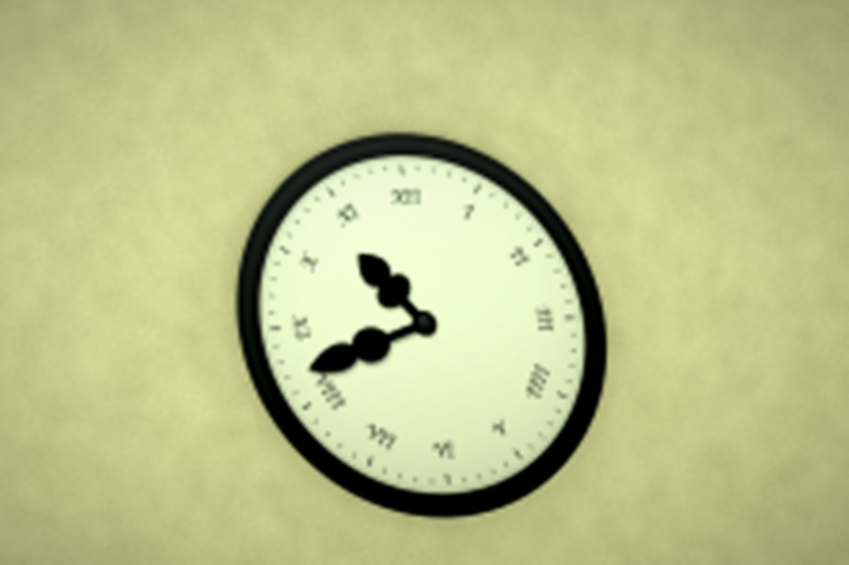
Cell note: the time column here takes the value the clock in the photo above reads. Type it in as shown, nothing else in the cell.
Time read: 10:42
